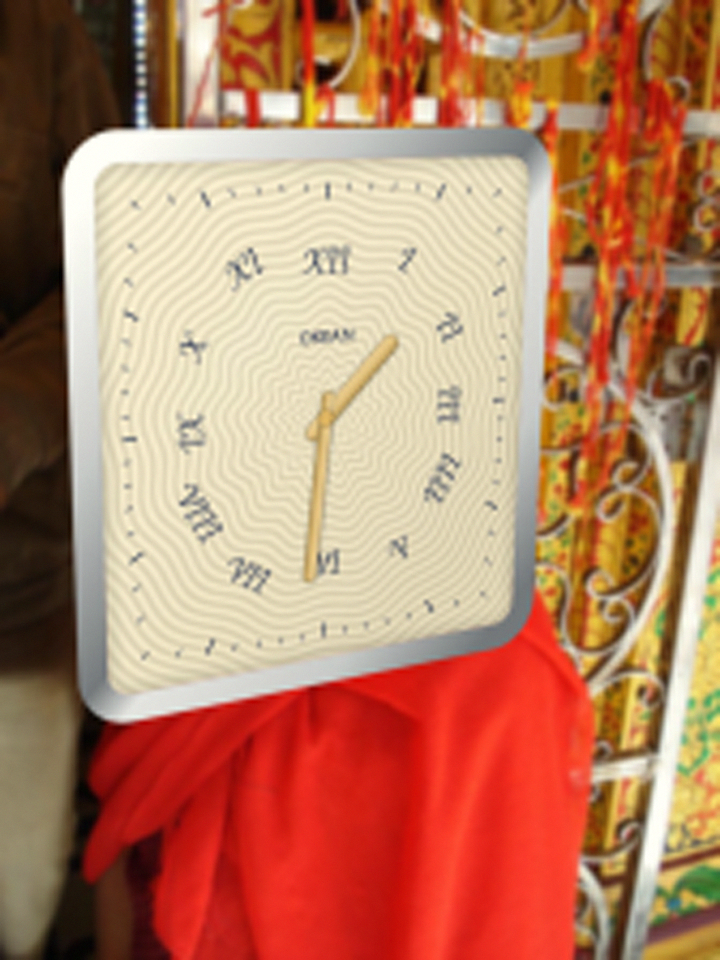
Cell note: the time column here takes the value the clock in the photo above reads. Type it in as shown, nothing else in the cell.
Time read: 1:31
